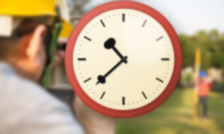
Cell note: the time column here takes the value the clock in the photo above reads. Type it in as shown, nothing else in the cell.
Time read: 10:38
